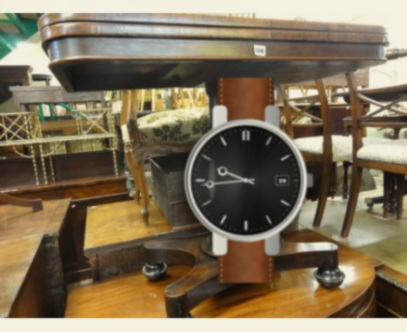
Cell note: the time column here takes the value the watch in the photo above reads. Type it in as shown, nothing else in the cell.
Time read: 9:44
